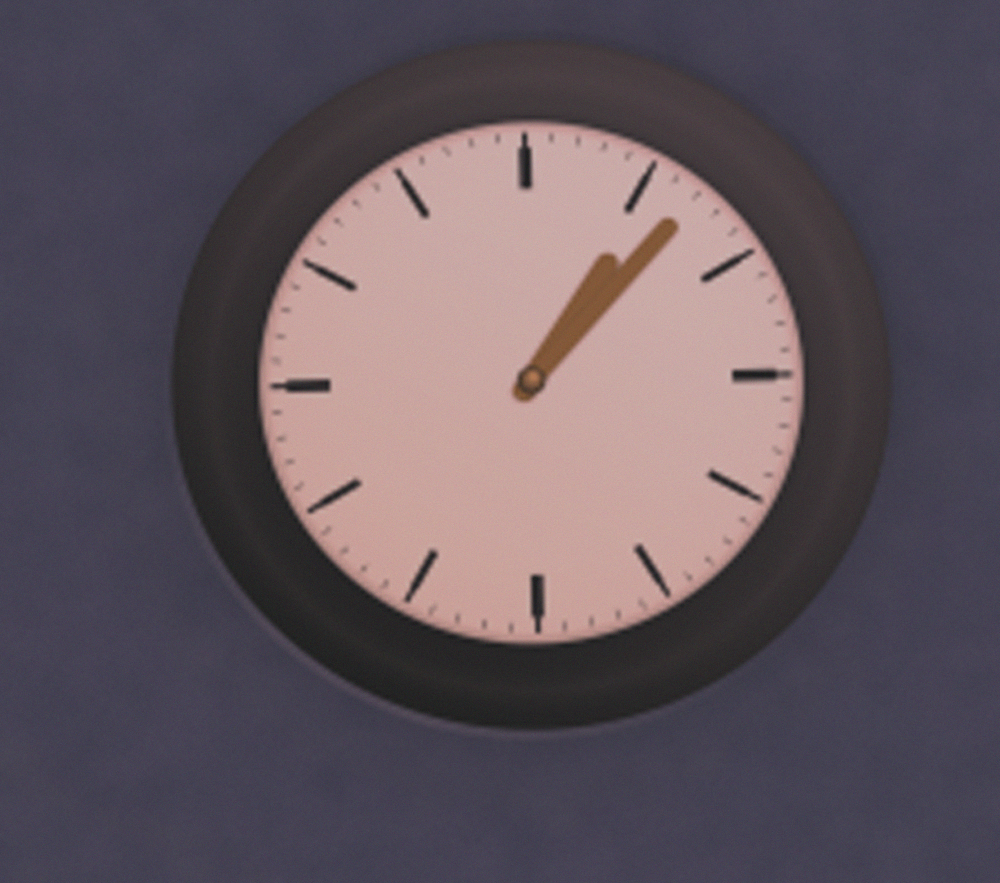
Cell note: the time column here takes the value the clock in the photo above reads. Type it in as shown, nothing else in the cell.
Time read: 1:07
